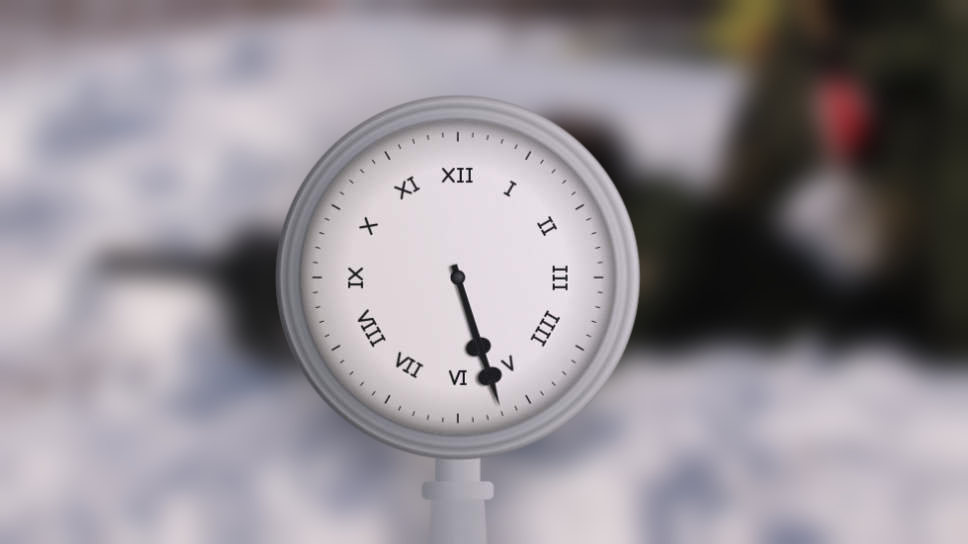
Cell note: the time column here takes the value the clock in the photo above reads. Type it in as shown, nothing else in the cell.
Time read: 5:27
